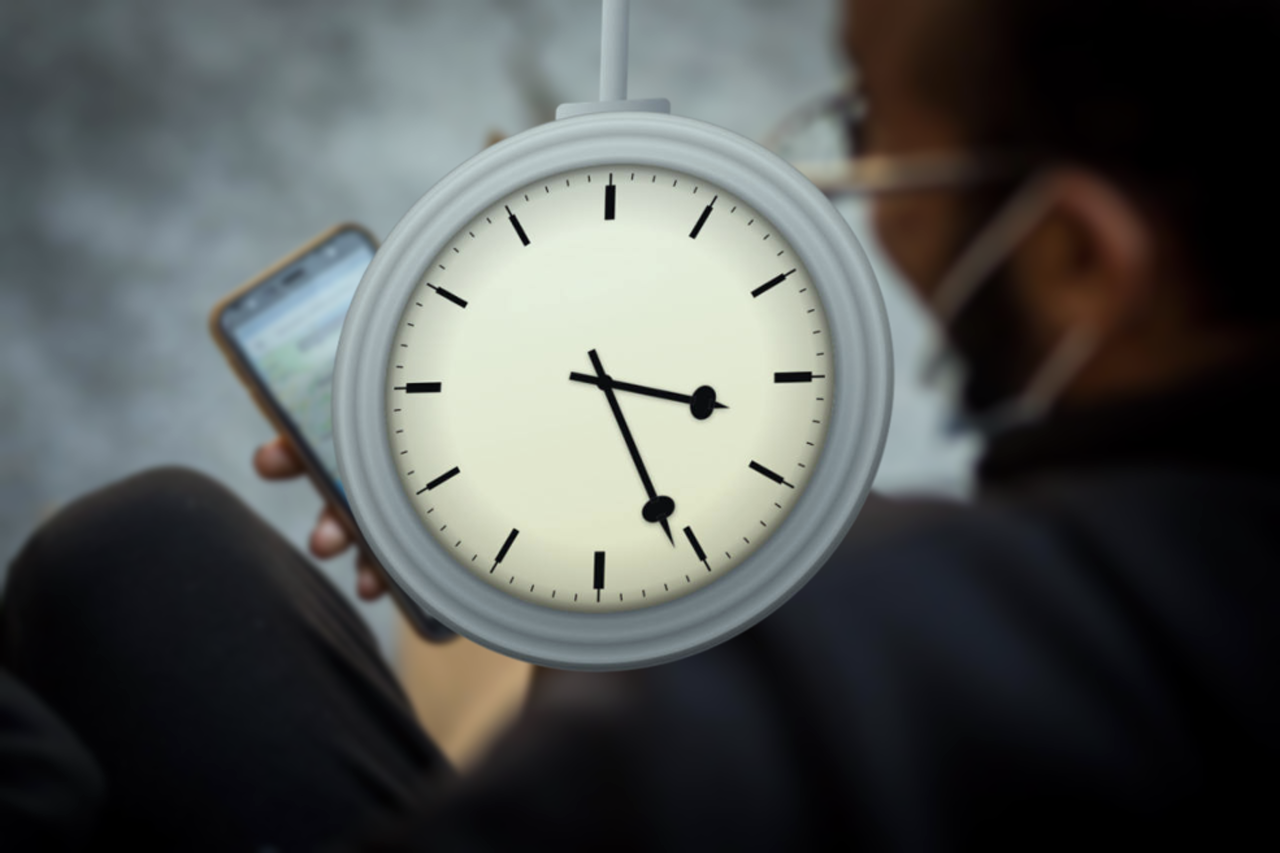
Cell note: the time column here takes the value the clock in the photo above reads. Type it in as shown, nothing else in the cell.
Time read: 3:26
